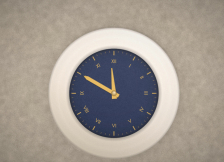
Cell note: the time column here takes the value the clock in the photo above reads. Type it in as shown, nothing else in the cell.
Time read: 11:50
